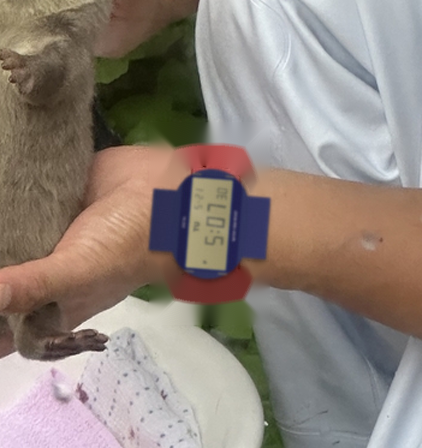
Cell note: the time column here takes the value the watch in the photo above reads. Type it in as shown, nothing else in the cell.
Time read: 5:07
